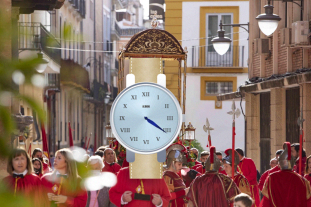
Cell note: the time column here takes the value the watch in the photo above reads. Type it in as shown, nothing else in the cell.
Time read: 4:21
